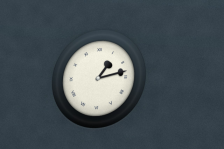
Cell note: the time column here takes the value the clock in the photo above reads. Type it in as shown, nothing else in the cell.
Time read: 1:13
